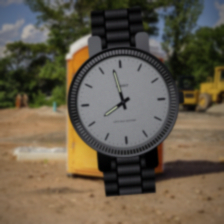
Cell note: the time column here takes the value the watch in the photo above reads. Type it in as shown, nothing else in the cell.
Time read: 7:58
